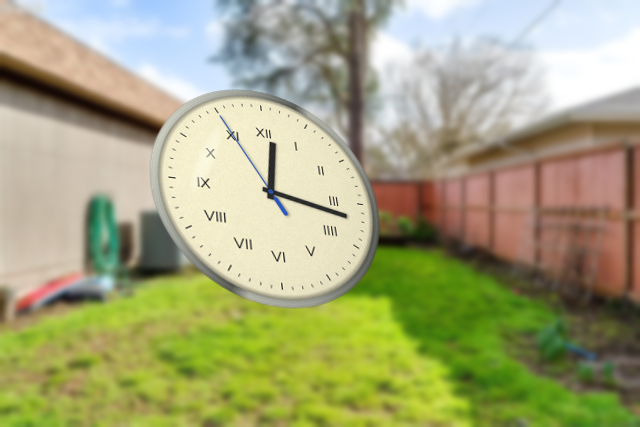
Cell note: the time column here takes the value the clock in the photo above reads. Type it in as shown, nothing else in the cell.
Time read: 12:16:55
